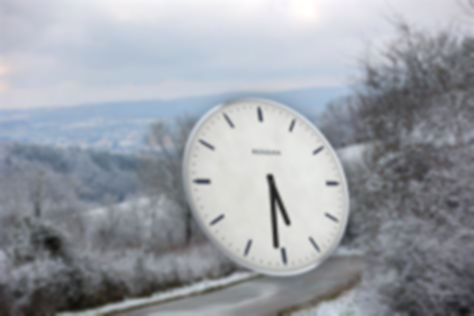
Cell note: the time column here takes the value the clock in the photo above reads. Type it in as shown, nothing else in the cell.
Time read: 5:31
